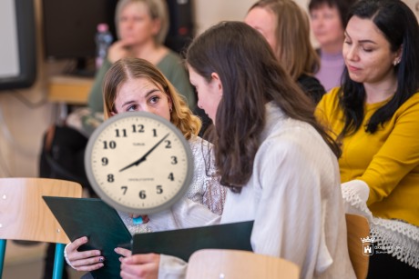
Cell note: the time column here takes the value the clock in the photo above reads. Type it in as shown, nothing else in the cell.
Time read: 8:08
